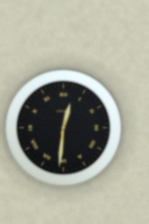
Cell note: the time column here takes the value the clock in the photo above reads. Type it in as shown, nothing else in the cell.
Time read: 12:31
